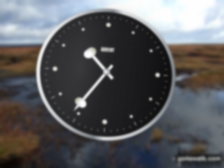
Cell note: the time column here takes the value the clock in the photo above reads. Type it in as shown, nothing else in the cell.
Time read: 10:36
